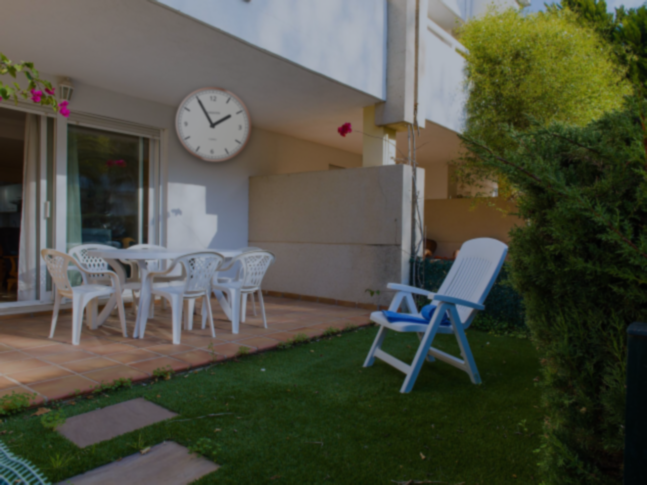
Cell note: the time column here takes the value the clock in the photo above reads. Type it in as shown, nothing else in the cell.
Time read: 1:55
